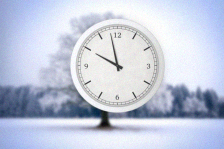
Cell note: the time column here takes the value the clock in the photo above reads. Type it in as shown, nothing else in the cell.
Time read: 9:58
